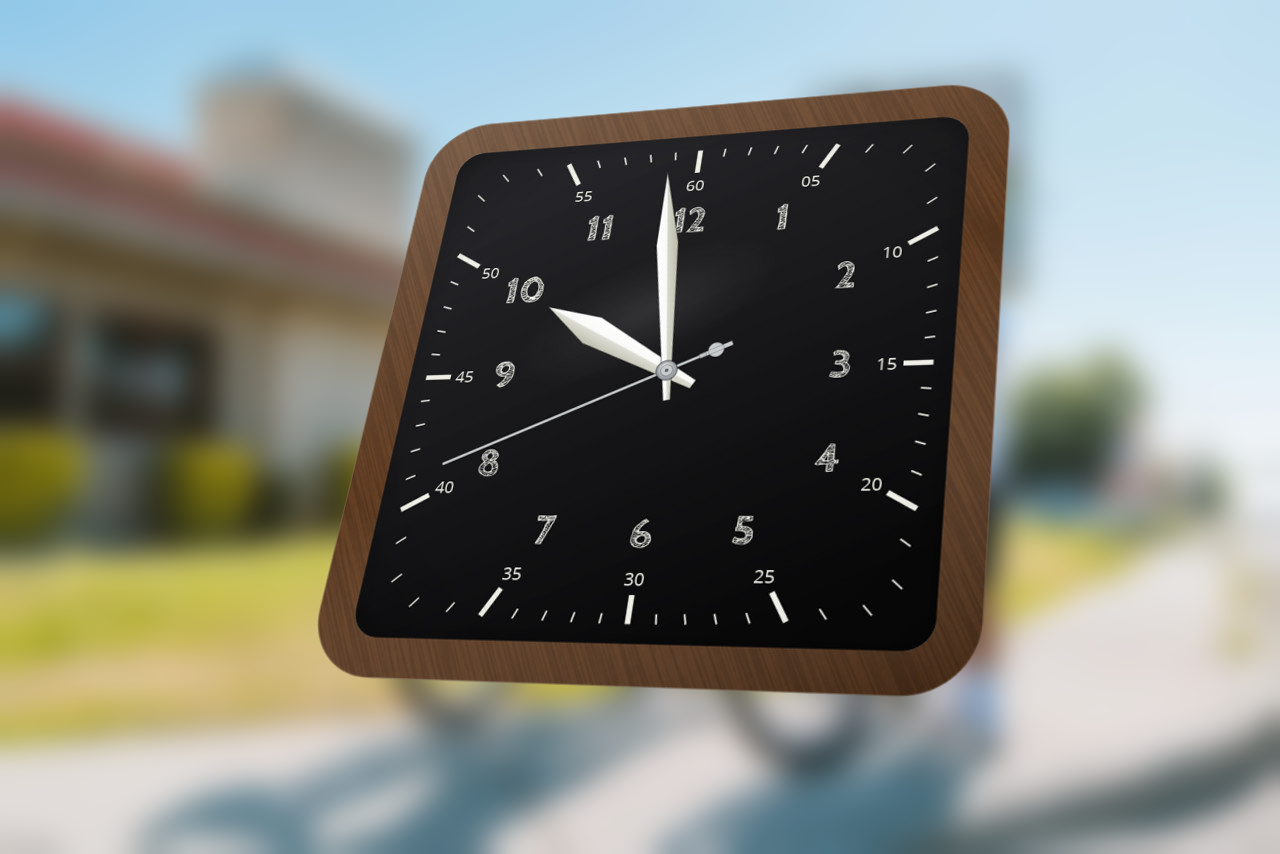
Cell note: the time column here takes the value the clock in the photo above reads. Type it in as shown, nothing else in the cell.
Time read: 9:58:41
